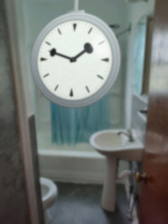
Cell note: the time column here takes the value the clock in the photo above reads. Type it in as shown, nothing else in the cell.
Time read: 1:48
